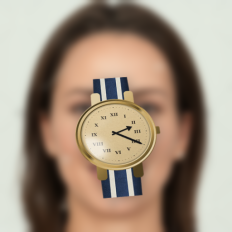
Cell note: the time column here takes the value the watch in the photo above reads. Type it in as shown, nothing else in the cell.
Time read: 2:20
